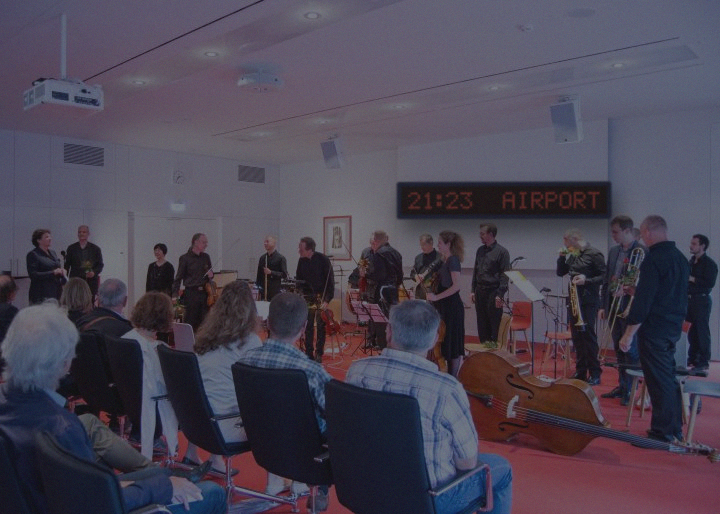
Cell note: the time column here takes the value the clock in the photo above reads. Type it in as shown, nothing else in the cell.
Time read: 21:23
